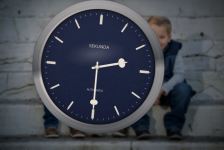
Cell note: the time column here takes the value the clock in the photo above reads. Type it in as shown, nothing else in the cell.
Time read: 2:30
